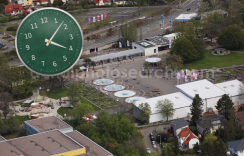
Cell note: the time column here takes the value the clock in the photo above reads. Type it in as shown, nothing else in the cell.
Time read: 4:08
